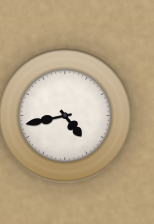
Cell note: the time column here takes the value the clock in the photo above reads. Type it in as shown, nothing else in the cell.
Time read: 4:43
